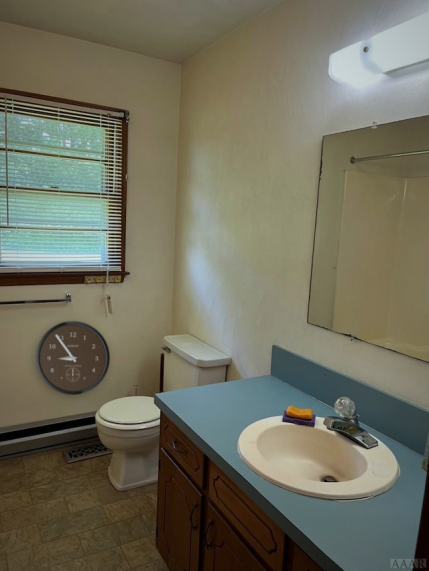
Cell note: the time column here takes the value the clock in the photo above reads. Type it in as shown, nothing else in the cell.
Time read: 8:54
